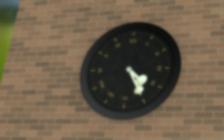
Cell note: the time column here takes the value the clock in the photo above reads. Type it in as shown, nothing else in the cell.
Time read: 4:25
